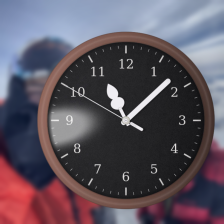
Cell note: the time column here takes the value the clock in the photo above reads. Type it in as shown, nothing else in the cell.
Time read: 11:07:50
